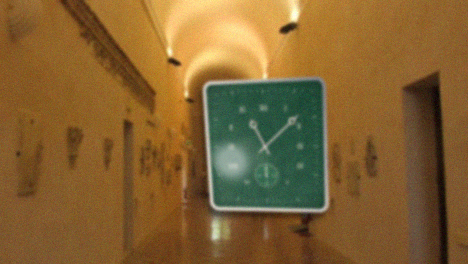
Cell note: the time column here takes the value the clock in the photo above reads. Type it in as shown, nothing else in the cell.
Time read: 11:08
